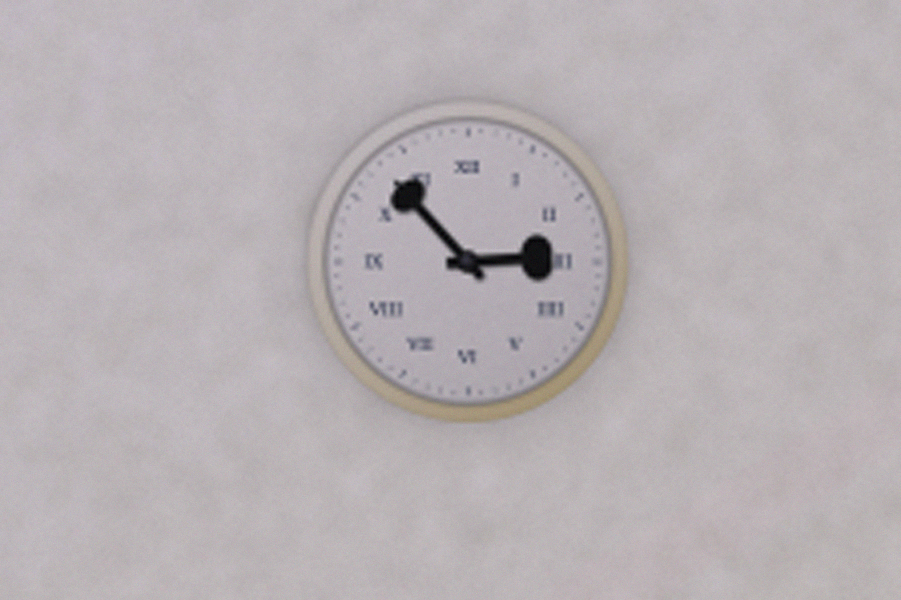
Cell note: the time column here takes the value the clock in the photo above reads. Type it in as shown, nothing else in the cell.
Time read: 2:53
